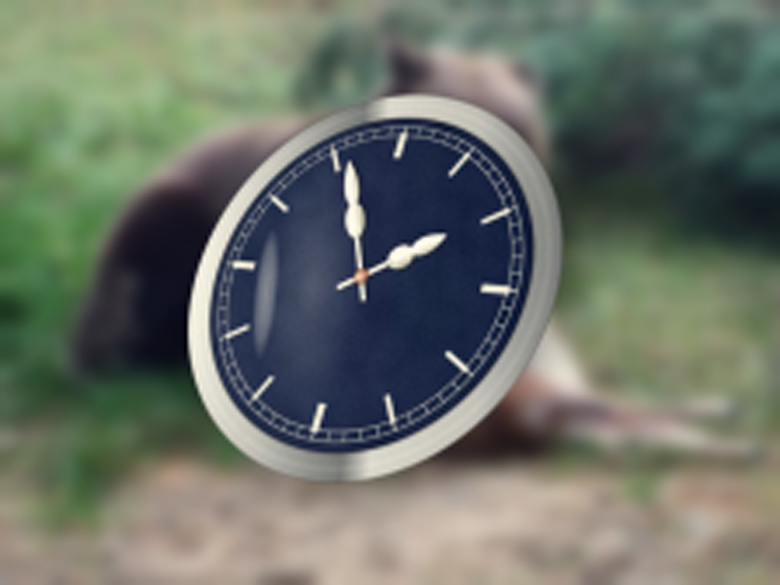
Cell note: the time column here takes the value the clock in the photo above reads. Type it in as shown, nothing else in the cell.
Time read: 1:56
